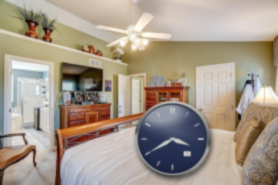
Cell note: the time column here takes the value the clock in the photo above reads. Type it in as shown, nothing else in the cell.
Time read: 3:40
